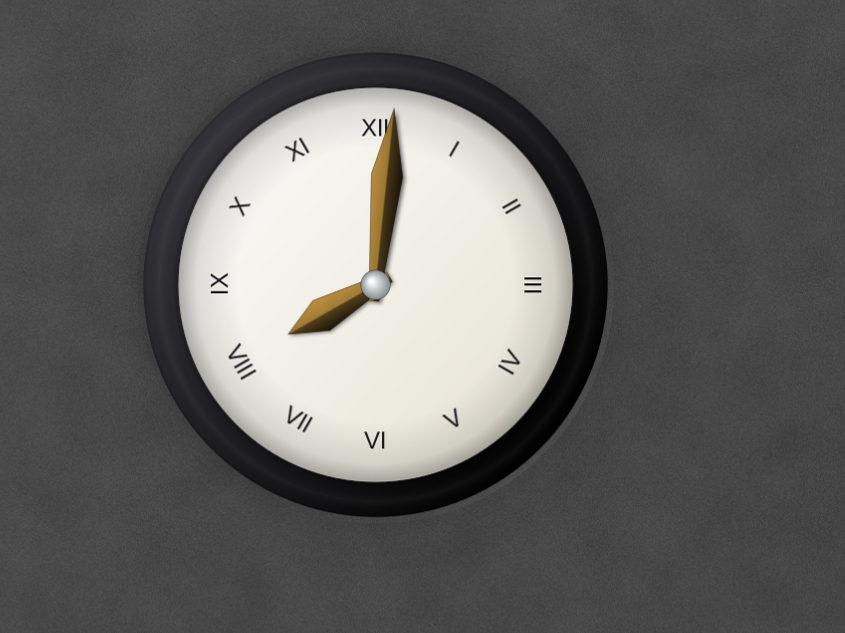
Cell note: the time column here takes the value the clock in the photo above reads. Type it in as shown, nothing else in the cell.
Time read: 8:01
